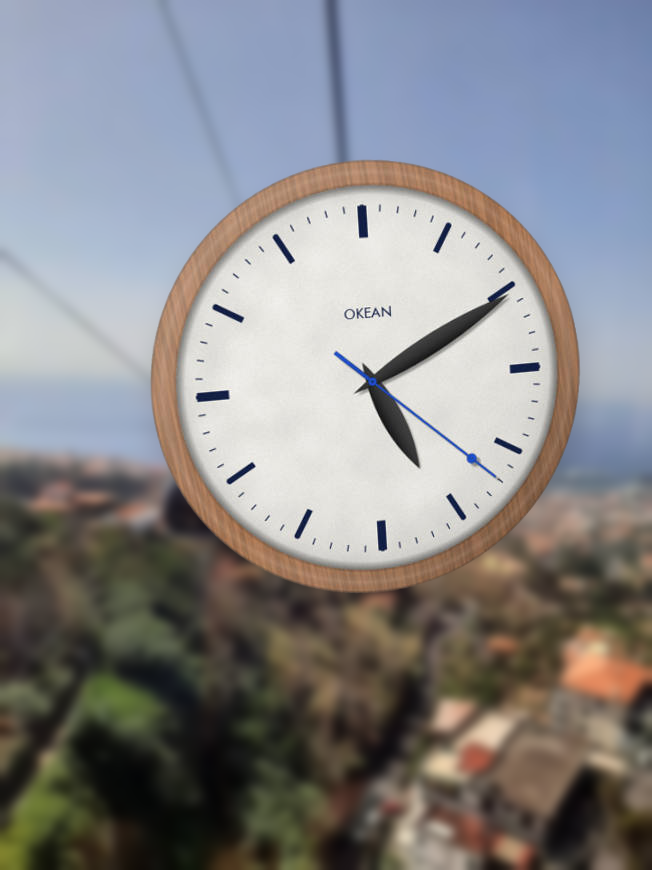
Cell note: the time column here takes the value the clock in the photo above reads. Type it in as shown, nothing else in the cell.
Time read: 5:10:22
